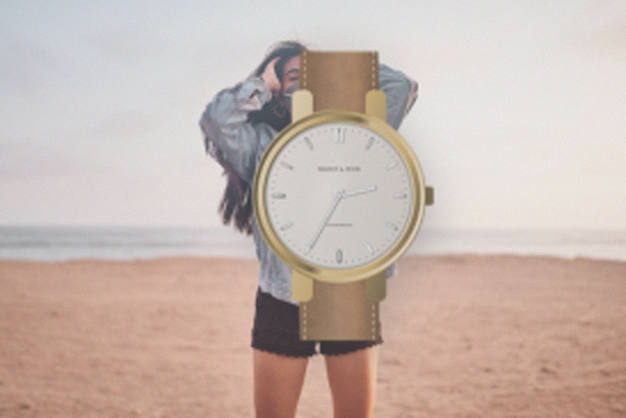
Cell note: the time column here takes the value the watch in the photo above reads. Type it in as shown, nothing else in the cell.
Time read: 2:35
